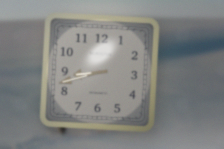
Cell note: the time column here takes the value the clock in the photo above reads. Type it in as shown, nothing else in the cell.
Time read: 8:42
